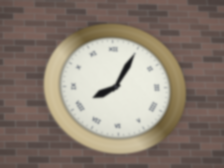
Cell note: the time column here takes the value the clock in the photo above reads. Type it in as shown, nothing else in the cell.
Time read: 8:05
